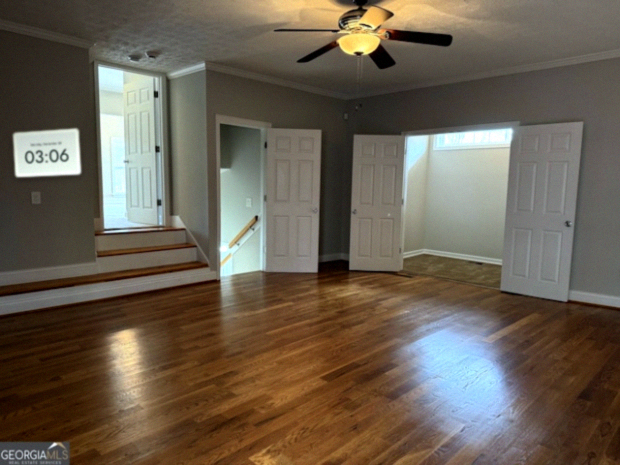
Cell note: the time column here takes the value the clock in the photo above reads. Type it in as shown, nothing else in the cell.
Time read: 3:06
